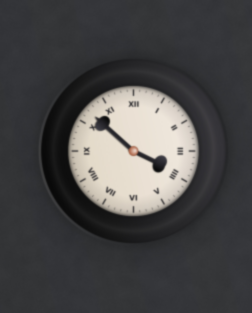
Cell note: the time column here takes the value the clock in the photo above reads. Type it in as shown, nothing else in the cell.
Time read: 3:52
